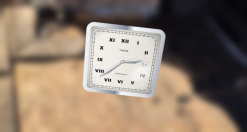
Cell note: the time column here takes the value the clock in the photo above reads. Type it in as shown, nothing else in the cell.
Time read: 2:38
